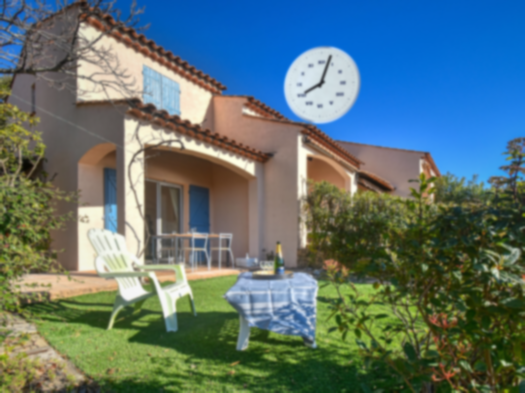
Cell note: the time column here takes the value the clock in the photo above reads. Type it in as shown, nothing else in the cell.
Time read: 8:03
